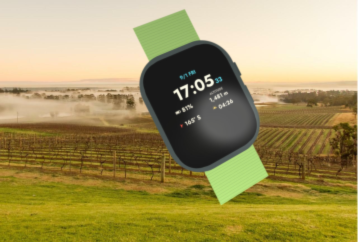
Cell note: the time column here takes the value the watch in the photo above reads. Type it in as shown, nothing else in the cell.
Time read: 17:05
